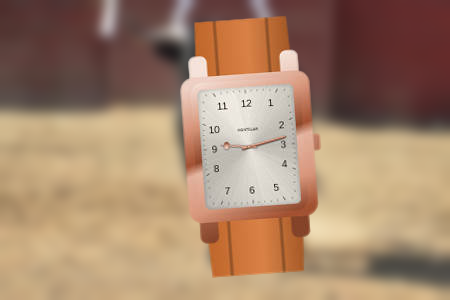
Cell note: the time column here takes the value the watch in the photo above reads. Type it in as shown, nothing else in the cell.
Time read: 9:13
